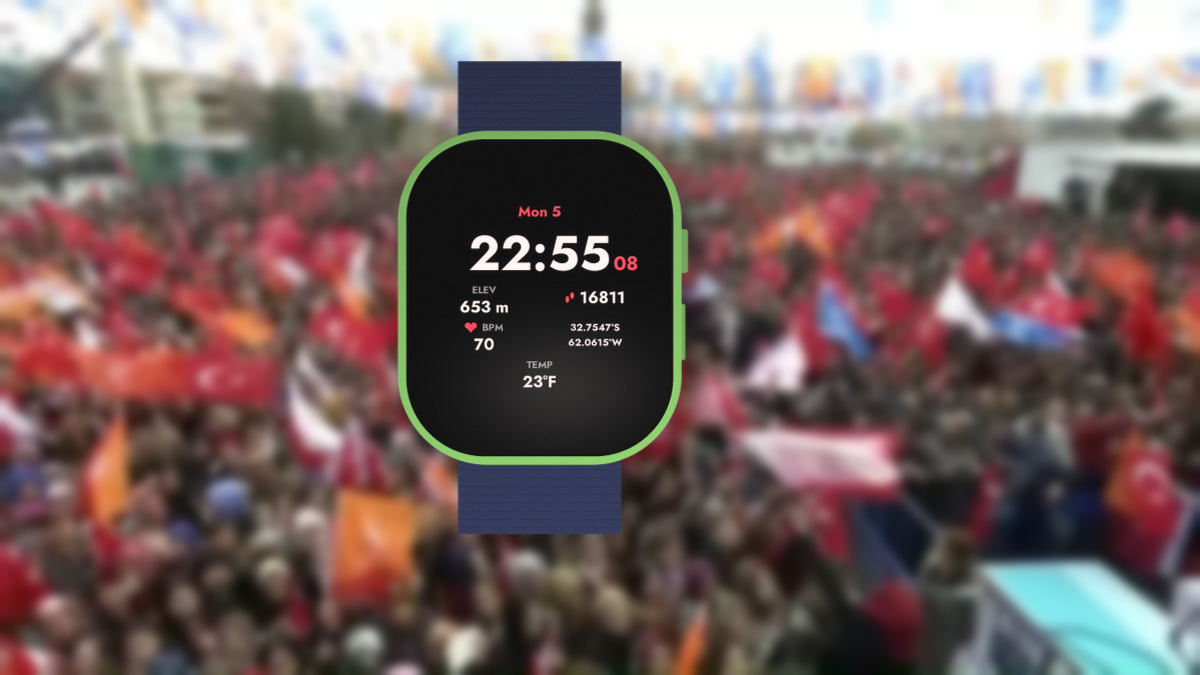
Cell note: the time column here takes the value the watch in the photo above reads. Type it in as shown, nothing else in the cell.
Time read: 22:55:08
